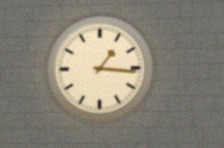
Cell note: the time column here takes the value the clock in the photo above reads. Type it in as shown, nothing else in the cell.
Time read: 1:16
